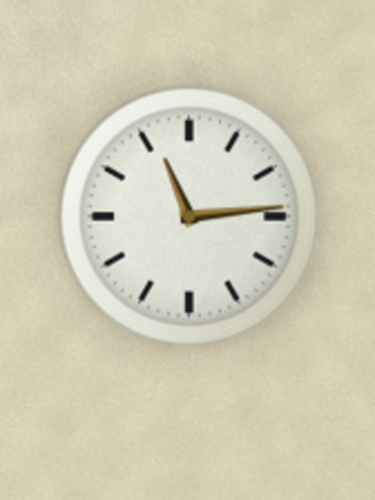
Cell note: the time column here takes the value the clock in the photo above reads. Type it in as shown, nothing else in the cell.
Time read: 11:14
